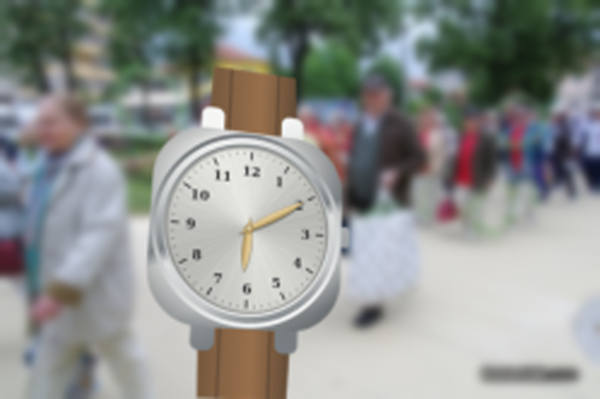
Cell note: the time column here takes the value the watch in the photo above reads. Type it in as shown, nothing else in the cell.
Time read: 6:10
